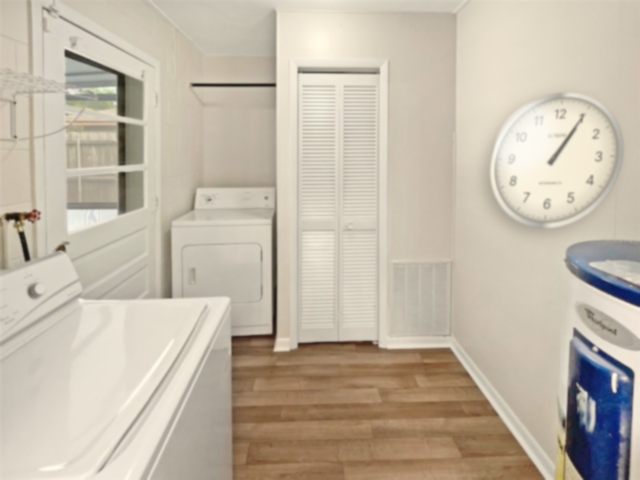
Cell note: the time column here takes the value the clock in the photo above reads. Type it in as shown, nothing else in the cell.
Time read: 1:05
